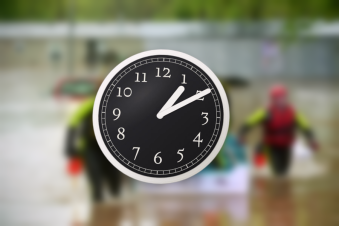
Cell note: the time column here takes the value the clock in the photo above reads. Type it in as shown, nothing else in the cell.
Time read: 1:10
